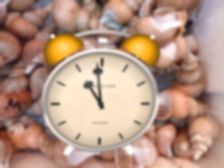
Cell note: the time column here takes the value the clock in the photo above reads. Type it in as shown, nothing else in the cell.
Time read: 10:59
